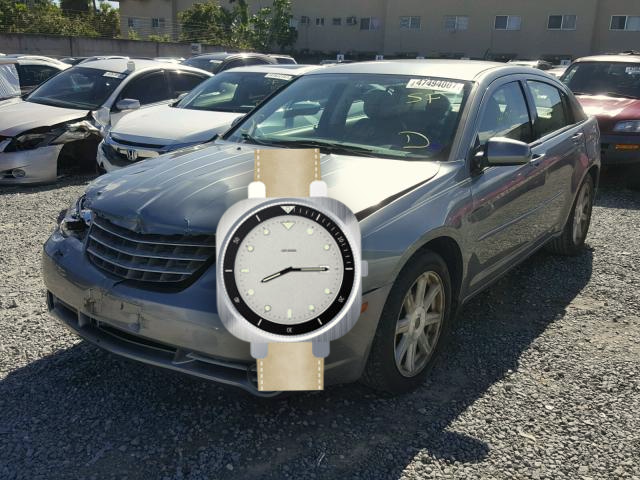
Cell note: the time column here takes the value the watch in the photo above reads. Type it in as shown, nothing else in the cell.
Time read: 8:15
